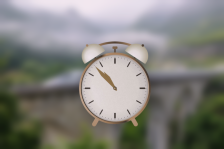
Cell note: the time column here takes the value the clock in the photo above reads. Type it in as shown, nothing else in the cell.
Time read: 10:53
